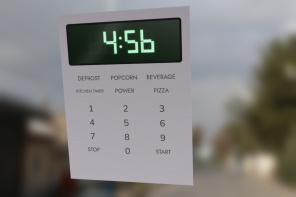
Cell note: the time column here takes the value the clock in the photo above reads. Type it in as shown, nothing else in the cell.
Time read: 4:56
